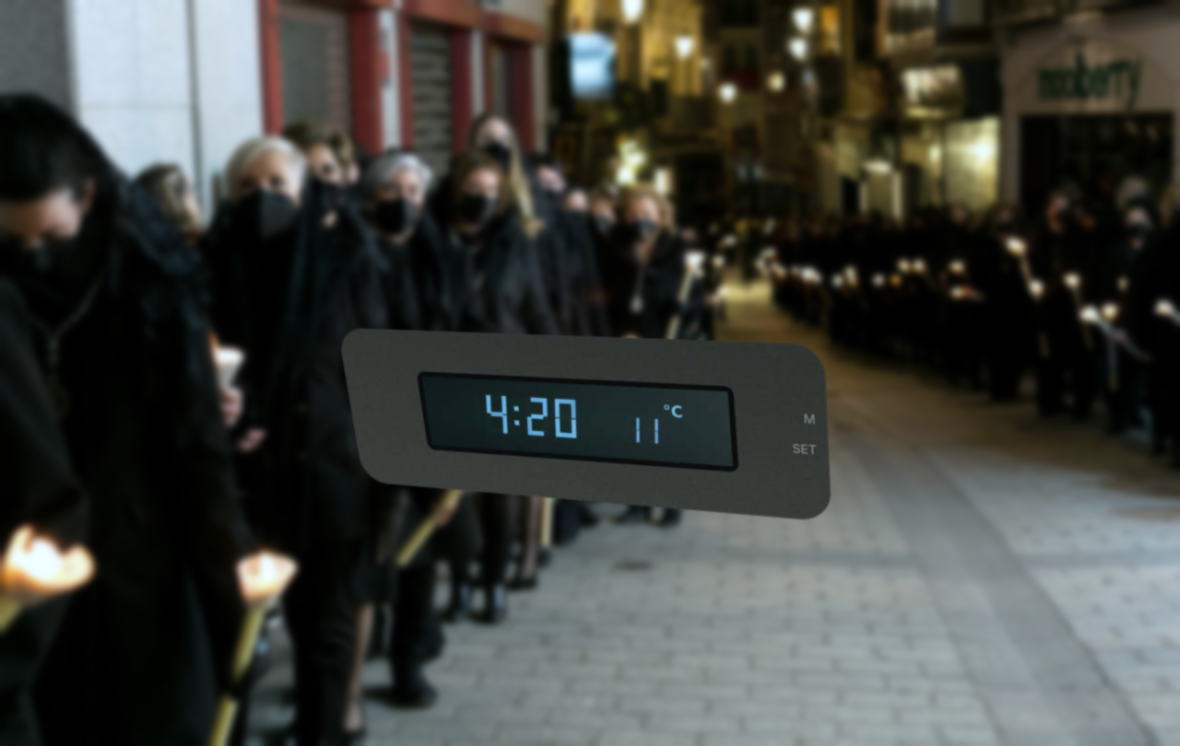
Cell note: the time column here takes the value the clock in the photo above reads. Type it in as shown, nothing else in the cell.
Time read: 4:20
